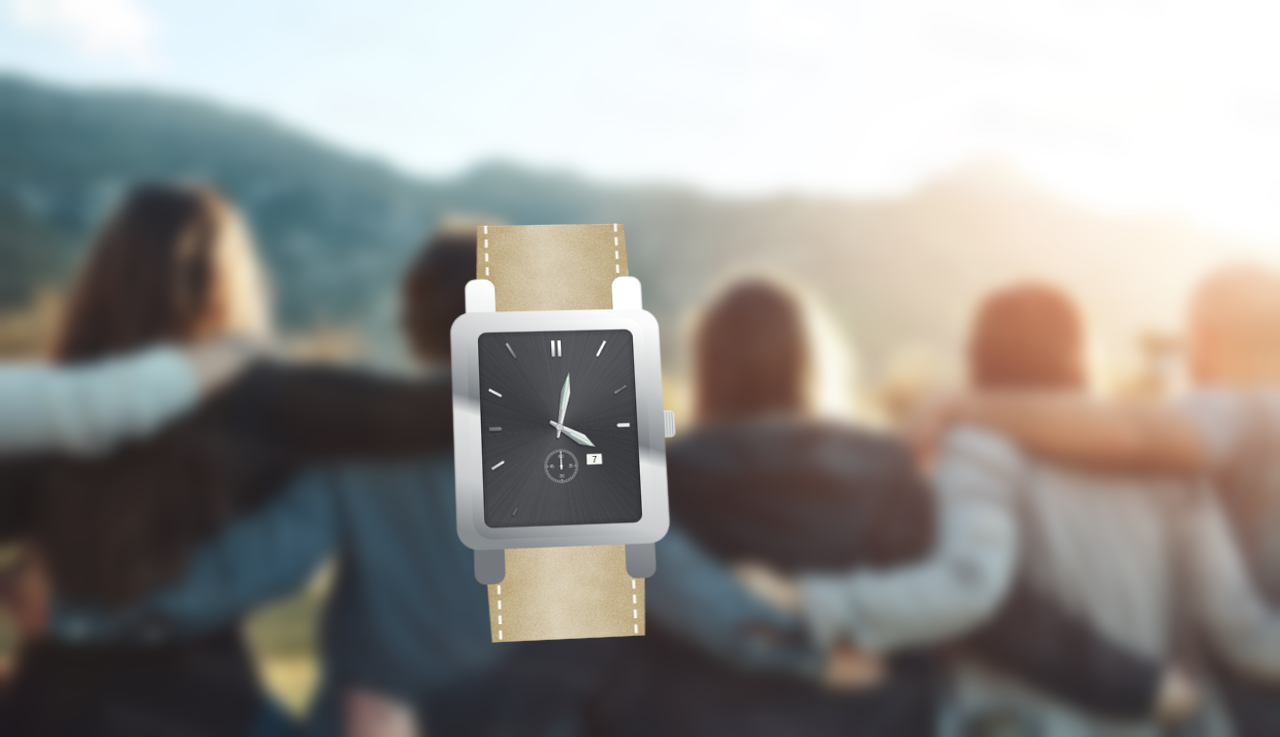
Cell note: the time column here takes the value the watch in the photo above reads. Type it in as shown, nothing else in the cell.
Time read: 4:02
